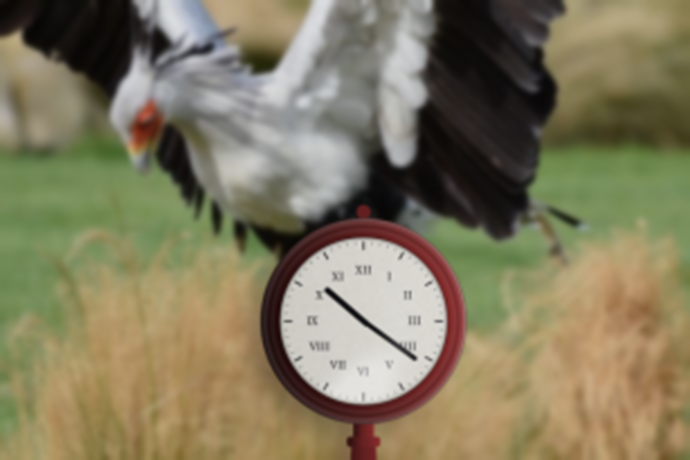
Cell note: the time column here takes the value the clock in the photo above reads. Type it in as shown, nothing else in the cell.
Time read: 10:21
